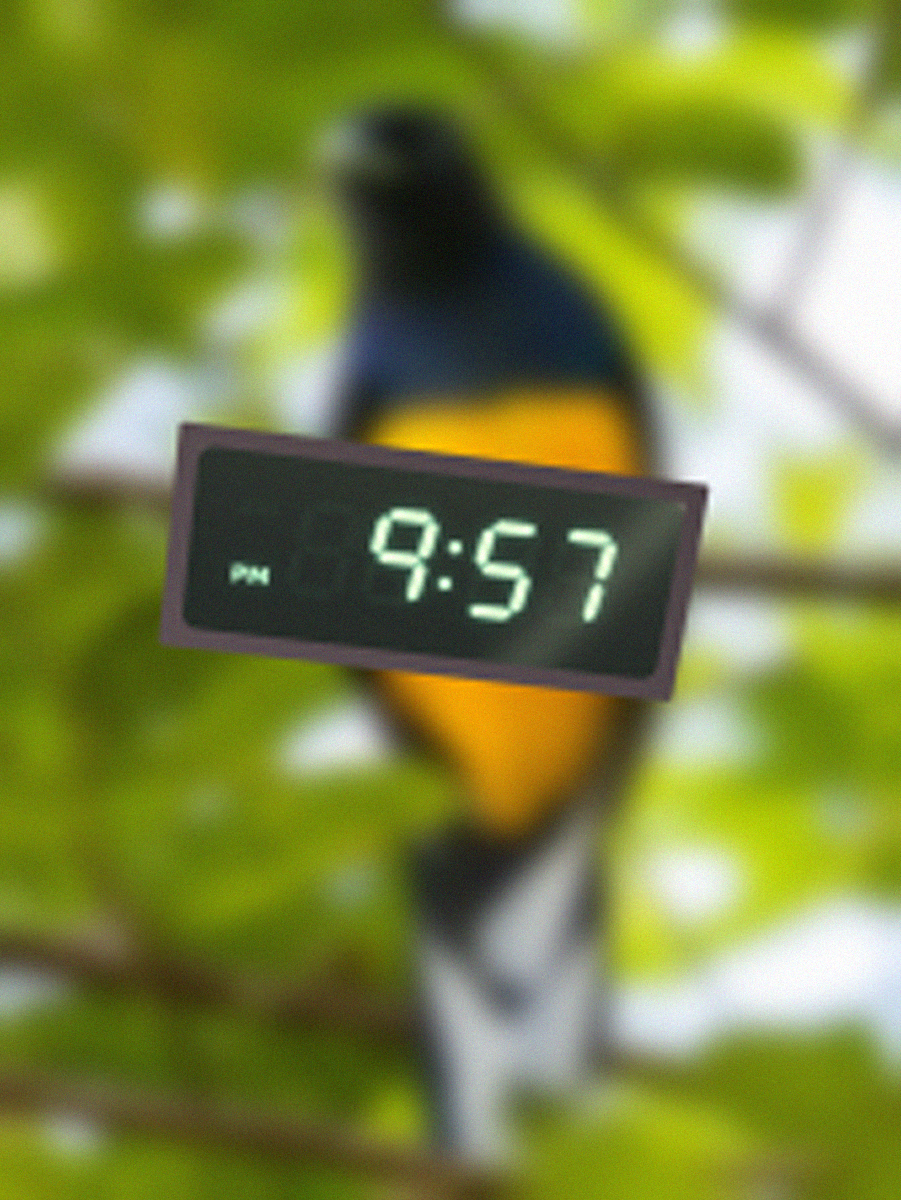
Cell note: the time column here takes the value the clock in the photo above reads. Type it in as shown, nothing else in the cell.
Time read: 9:57
